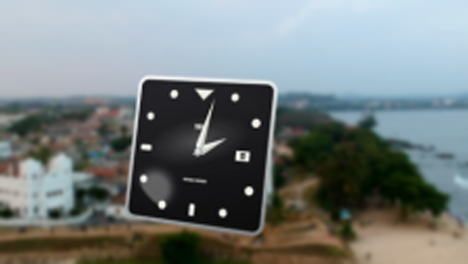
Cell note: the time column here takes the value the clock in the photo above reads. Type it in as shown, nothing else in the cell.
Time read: 2:02
